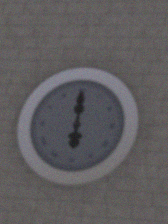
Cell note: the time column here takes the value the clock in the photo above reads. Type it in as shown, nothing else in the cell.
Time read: 6:00
